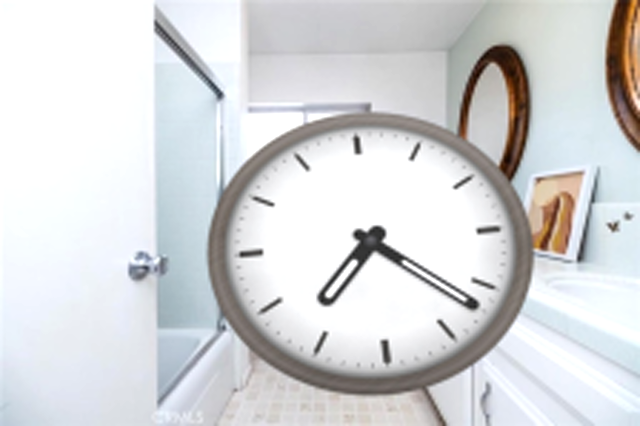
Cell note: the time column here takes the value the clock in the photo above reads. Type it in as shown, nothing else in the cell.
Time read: 7:22
